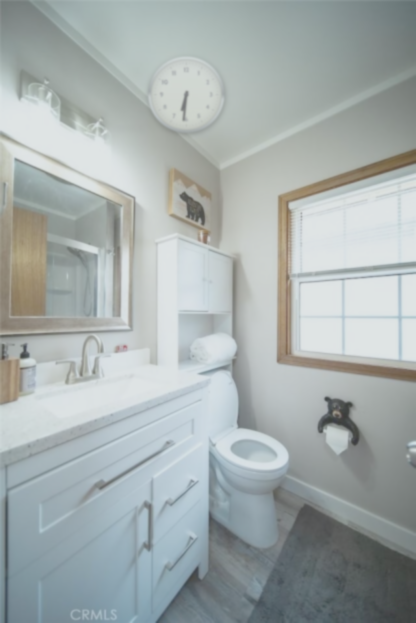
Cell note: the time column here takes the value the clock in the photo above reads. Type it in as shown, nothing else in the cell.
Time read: 6:31
